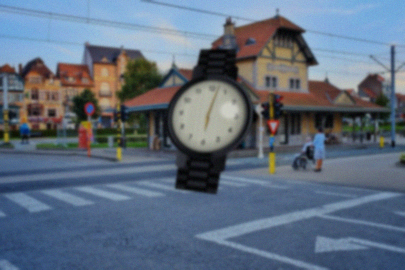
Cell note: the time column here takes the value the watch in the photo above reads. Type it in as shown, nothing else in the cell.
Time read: 6:02
